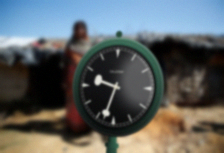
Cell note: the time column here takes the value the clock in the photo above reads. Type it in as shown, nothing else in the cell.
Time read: 9:33
